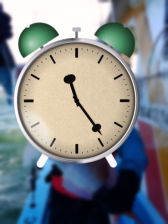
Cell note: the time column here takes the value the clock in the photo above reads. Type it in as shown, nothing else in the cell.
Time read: 11:24
